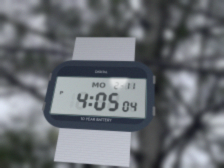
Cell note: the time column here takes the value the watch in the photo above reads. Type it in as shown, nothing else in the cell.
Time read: 4:05:04
